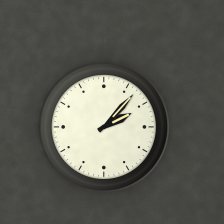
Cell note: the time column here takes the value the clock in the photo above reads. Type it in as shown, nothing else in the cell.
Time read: 2:07
